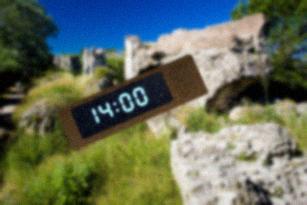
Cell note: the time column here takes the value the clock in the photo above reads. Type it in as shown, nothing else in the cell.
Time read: 14:00
